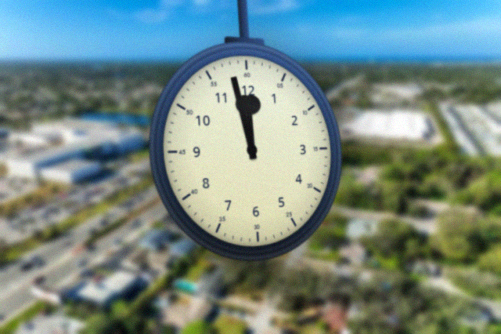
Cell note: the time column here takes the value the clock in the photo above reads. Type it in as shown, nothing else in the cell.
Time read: 11:58
